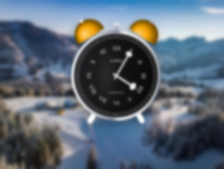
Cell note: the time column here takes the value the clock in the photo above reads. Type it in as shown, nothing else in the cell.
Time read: 4:05
